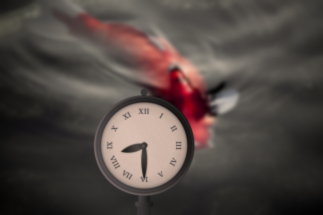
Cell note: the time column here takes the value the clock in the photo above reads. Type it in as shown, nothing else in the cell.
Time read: 8:30
